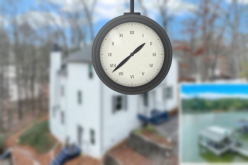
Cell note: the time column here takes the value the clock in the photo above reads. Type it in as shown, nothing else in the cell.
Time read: 1:38
